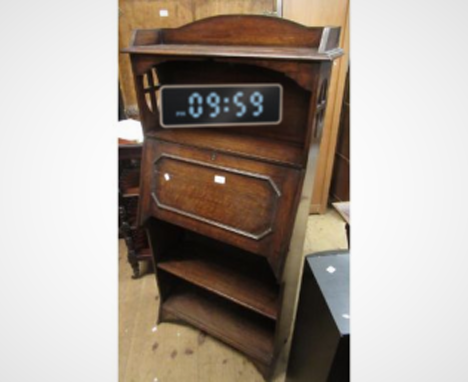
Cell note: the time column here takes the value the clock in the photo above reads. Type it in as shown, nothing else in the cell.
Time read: 9:59
